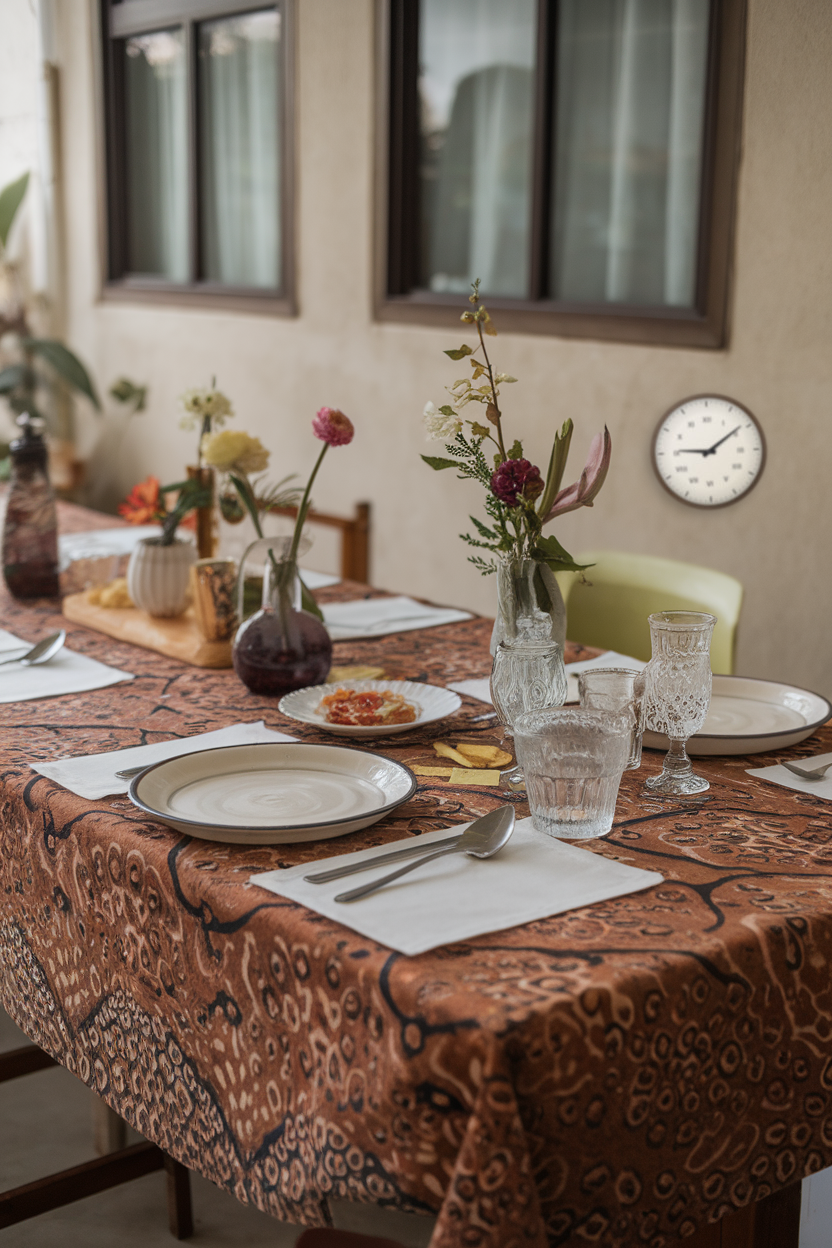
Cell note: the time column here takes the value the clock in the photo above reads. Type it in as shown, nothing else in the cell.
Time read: 9:09
